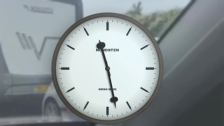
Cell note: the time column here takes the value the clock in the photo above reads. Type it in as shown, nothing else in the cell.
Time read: 11:28
